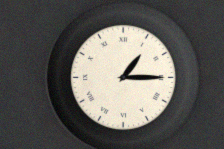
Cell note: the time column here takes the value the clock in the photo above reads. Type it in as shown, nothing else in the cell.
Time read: 1:15
